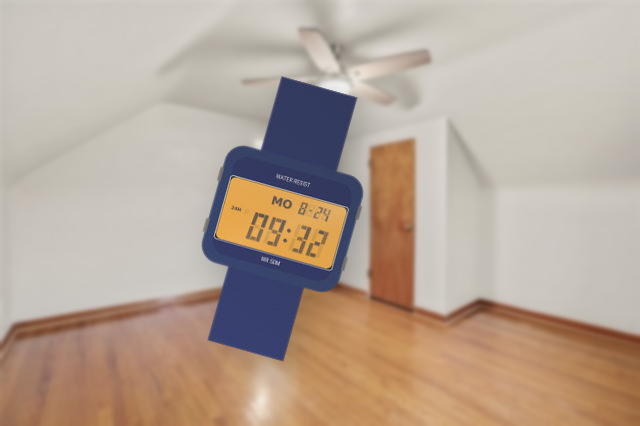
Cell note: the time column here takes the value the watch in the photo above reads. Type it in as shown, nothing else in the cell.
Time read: 9:32
